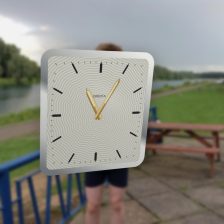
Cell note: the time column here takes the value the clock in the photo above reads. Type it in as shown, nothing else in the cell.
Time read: 11:05
